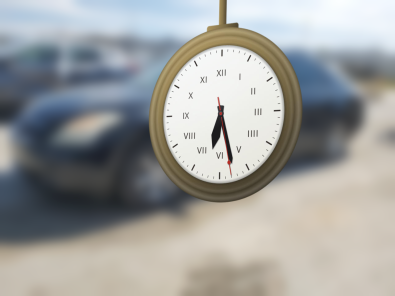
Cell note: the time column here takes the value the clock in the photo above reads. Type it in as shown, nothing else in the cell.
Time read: 6:27:28
